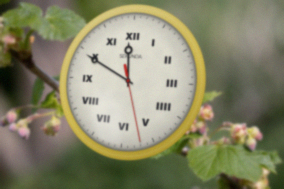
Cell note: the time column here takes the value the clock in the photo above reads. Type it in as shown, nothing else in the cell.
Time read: 11:49:27
